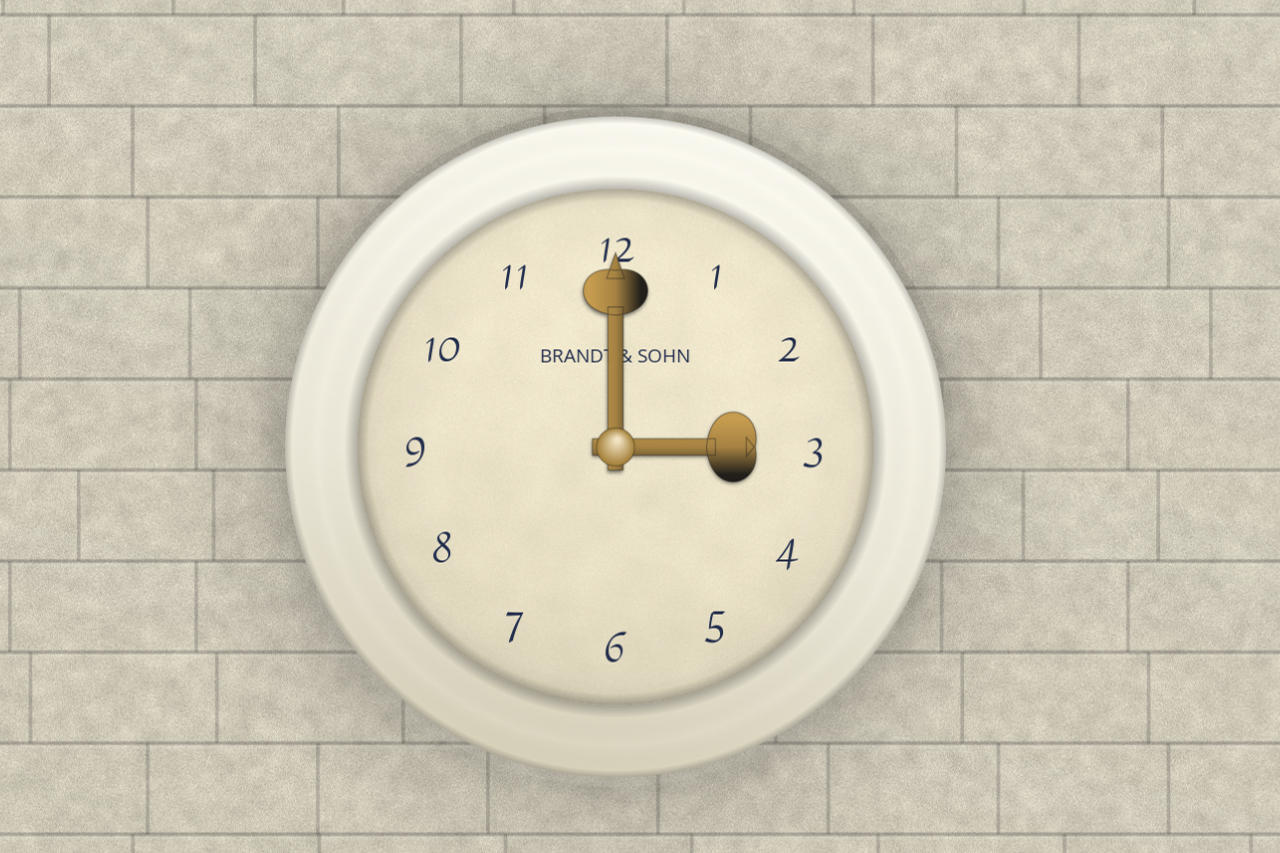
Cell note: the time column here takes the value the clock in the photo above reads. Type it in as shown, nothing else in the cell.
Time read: 3:00
